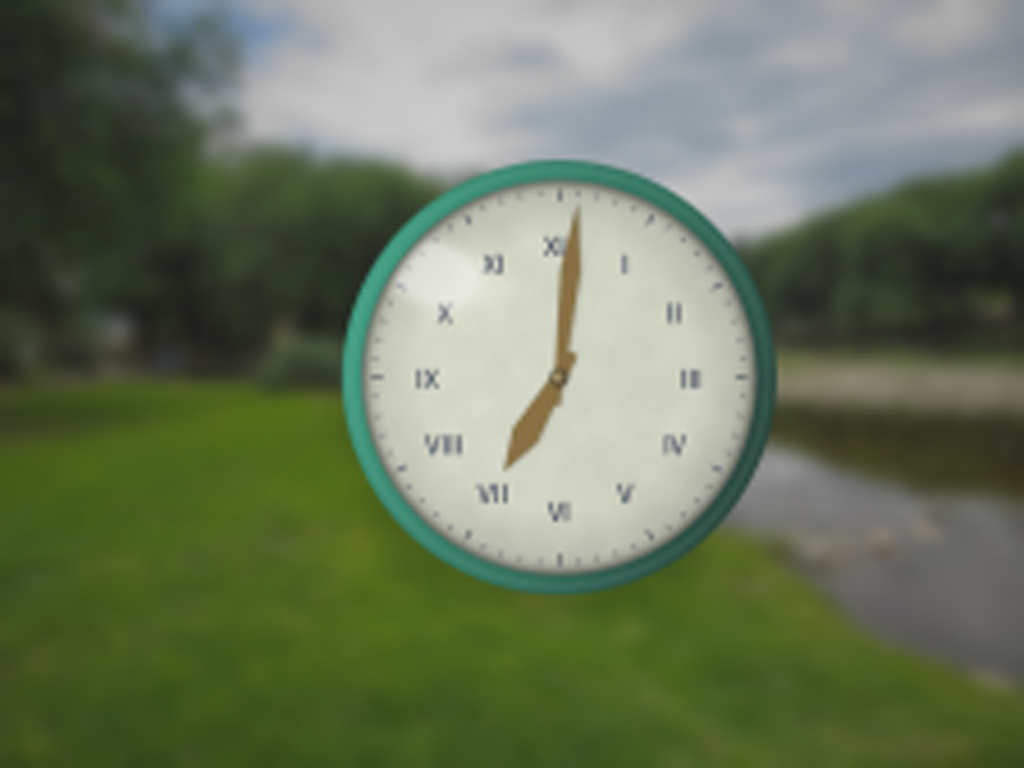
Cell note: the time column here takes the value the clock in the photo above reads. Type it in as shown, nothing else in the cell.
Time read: 7:01
